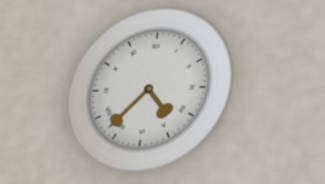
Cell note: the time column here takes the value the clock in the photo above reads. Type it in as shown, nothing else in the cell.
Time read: 4:37
